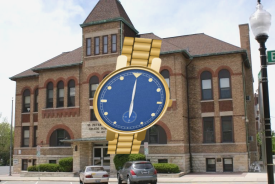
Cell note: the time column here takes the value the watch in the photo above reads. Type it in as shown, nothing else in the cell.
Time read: 6:00
